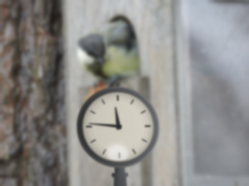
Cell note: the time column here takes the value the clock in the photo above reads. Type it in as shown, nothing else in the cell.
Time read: 11:46
